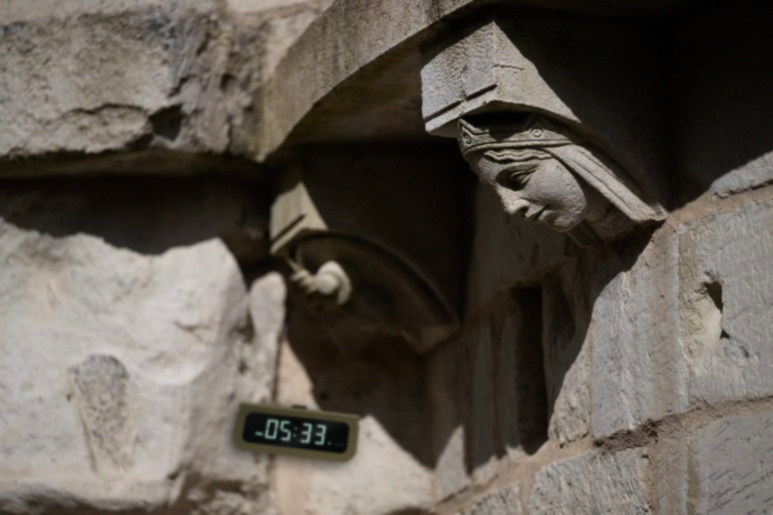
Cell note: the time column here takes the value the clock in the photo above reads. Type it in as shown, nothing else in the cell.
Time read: 5:33
